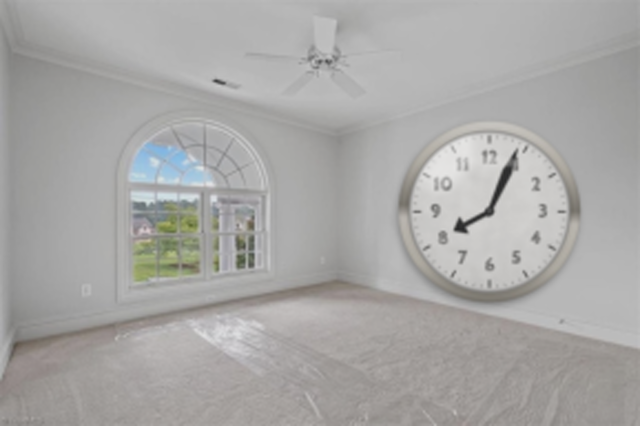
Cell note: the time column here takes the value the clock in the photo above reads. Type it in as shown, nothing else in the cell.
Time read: 8:04
